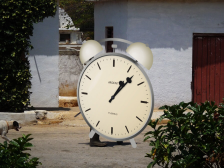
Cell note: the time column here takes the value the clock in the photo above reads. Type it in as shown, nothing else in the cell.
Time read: 1:07
